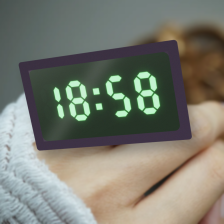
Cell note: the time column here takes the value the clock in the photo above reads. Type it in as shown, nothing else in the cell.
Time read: 18:58
